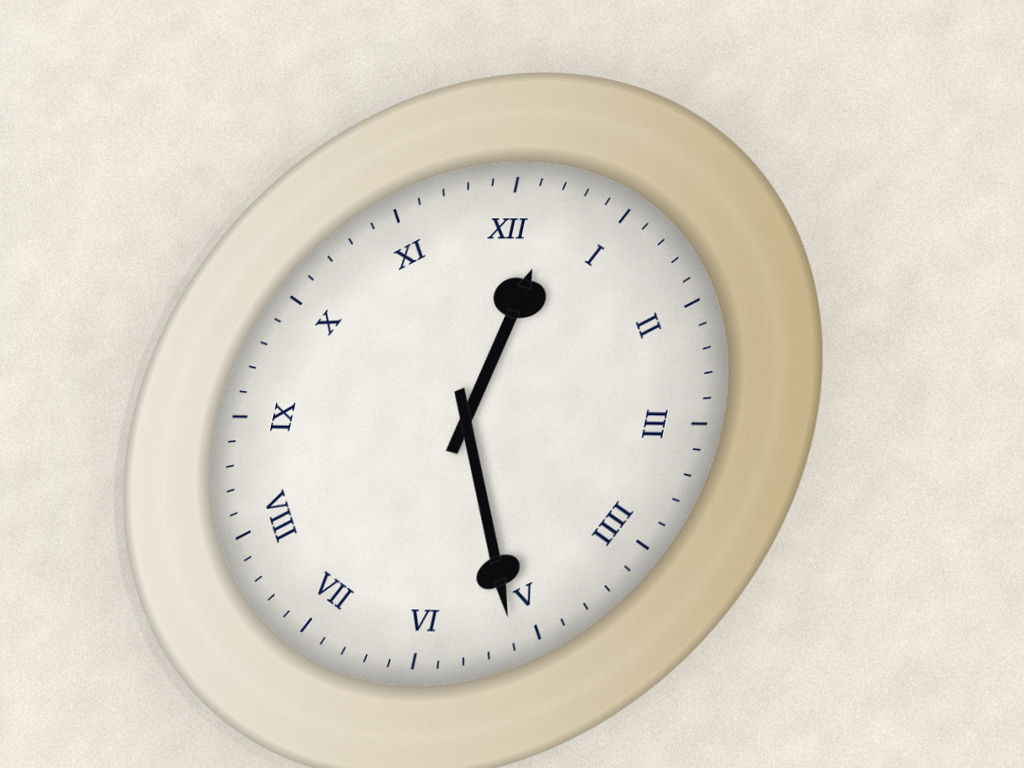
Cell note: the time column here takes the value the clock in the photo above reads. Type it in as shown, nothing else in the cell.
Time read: 12:26
